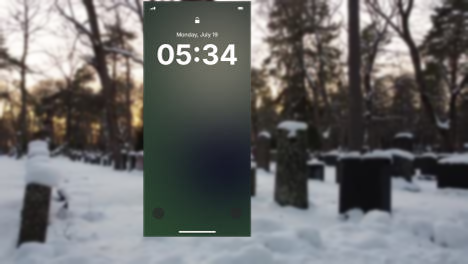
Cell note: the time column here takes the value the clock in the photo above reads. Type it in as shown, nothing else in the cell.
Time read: 5:34
